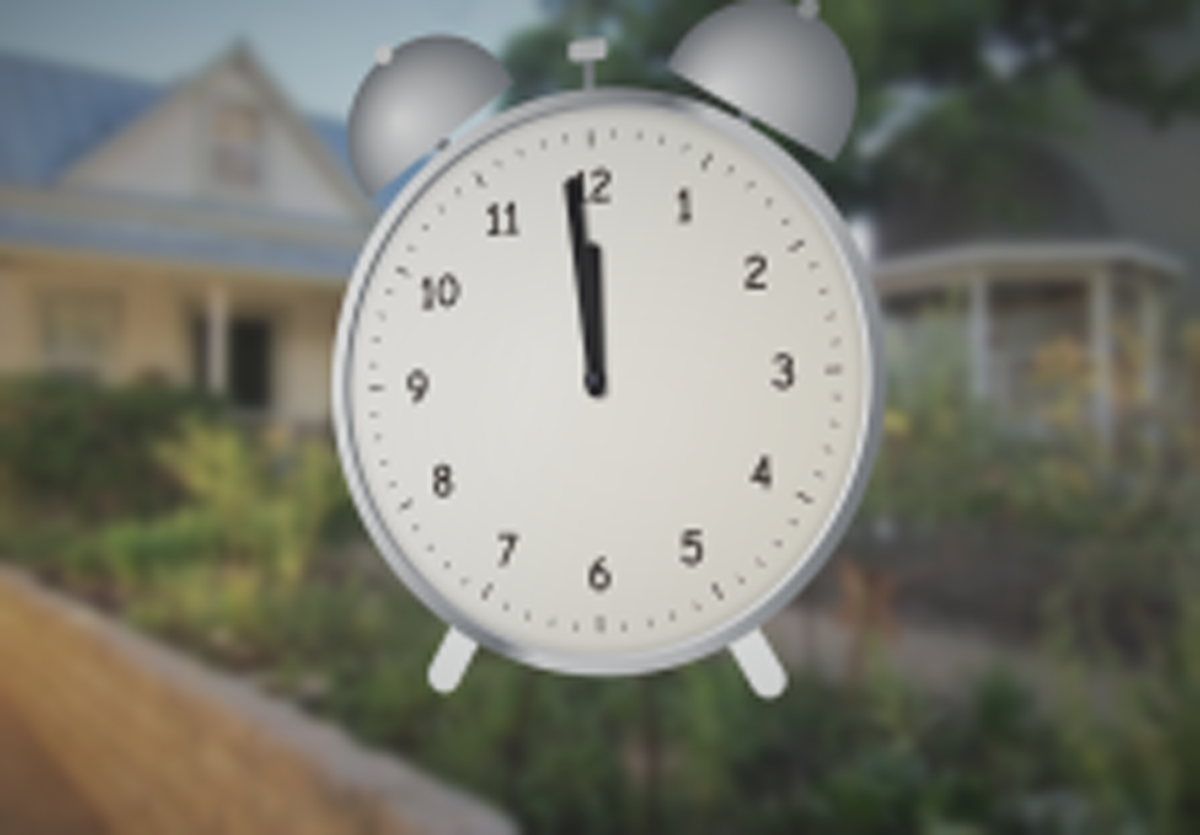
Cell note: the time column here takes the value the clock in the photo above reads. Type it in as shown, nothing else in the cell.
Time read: 11:59
